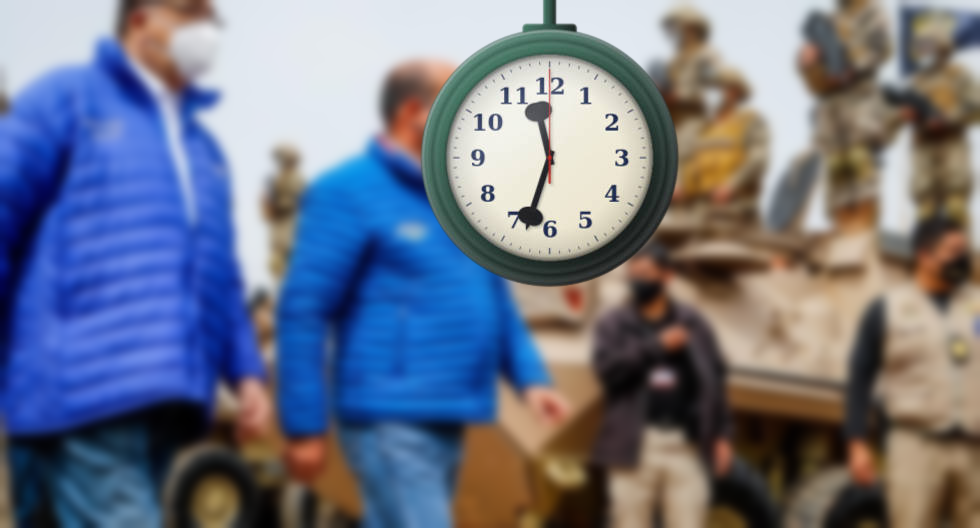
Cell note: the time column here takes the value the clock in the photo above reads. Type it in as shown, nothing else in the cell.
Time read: 11:33:00
